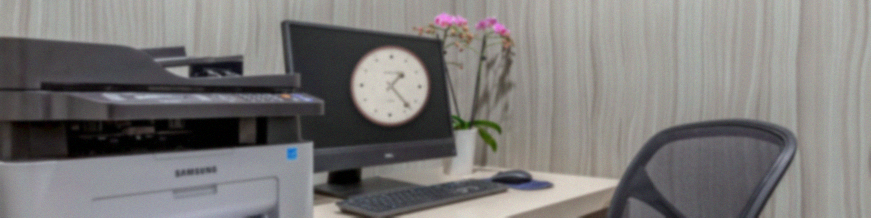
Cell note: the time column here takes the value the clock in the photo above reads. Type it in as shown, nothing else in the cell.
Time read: 1:23
